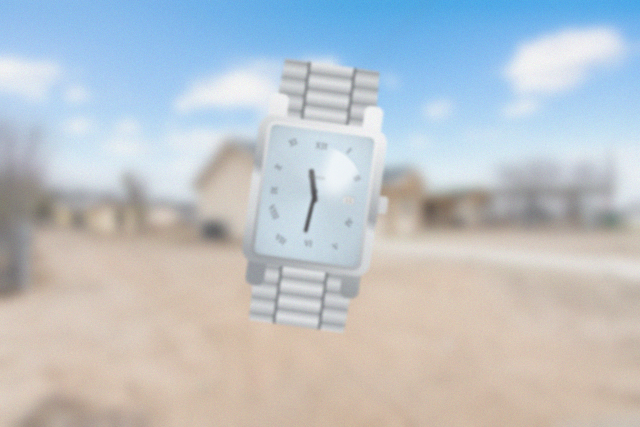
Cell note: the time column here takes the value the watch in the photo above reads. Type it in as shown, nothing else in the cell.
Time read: 11:31
